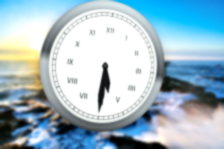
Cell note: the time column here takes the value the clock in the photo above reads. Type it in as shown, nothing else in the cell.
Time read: 5:30
